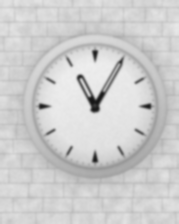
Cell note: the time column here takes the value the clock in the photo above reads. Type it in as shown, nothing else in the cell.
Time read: 11:05
